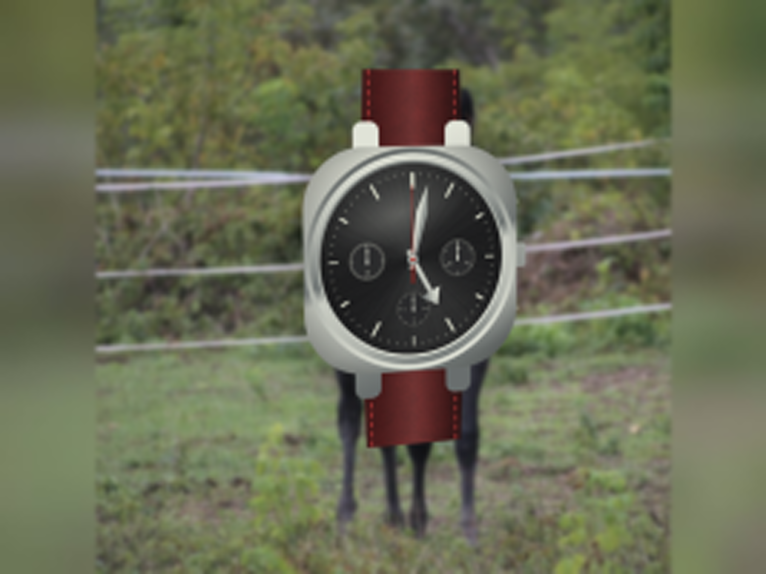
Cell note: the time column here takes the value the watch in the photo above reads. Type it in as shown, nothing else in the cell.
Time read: 5:02
